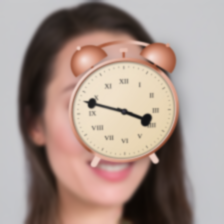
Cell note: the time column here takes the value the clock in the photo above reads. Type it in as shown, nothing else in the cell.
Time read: 3:48
